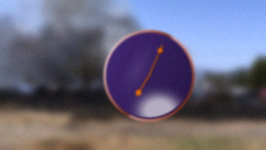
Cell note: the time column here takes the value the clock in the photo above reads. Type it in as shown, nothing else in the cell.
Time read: 7:04
